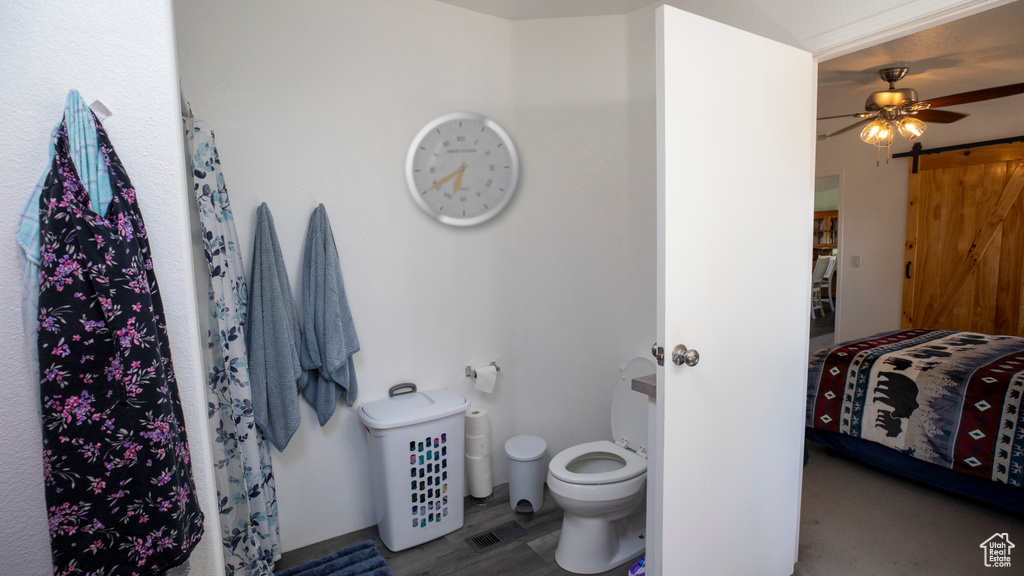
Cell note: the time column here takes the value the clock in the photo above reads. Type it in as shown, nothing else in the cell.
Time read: 6:40
